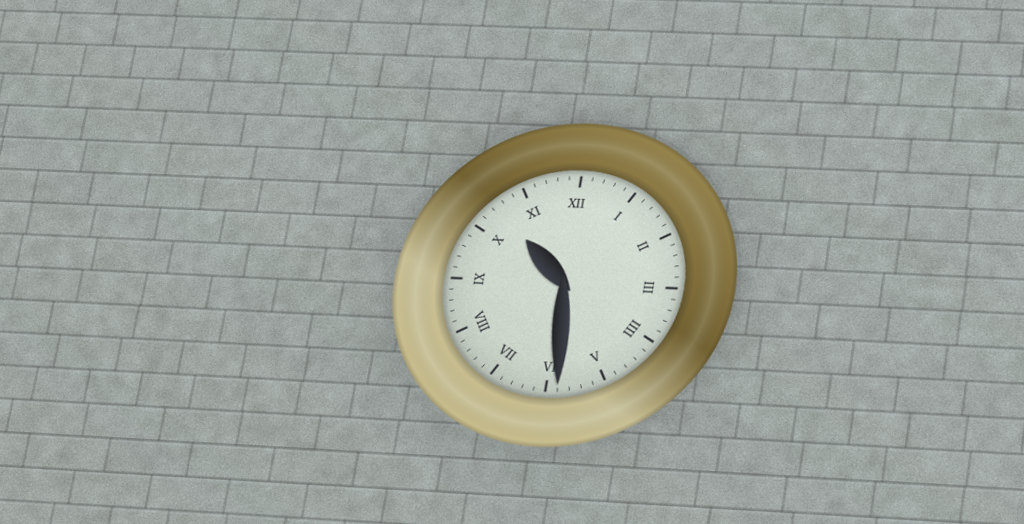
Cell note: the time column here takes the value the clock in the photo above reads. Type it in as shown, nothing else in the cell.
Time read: 10:29
